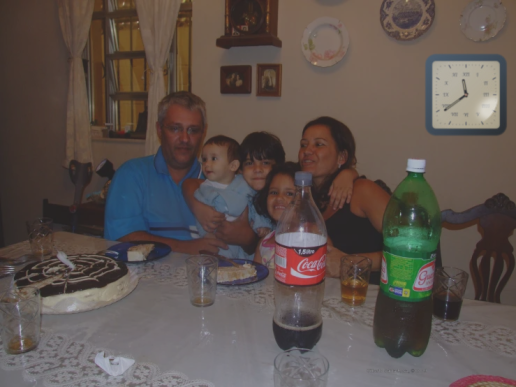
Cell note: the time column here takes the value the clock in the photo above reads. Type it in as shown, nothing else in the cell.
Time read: 11:39
